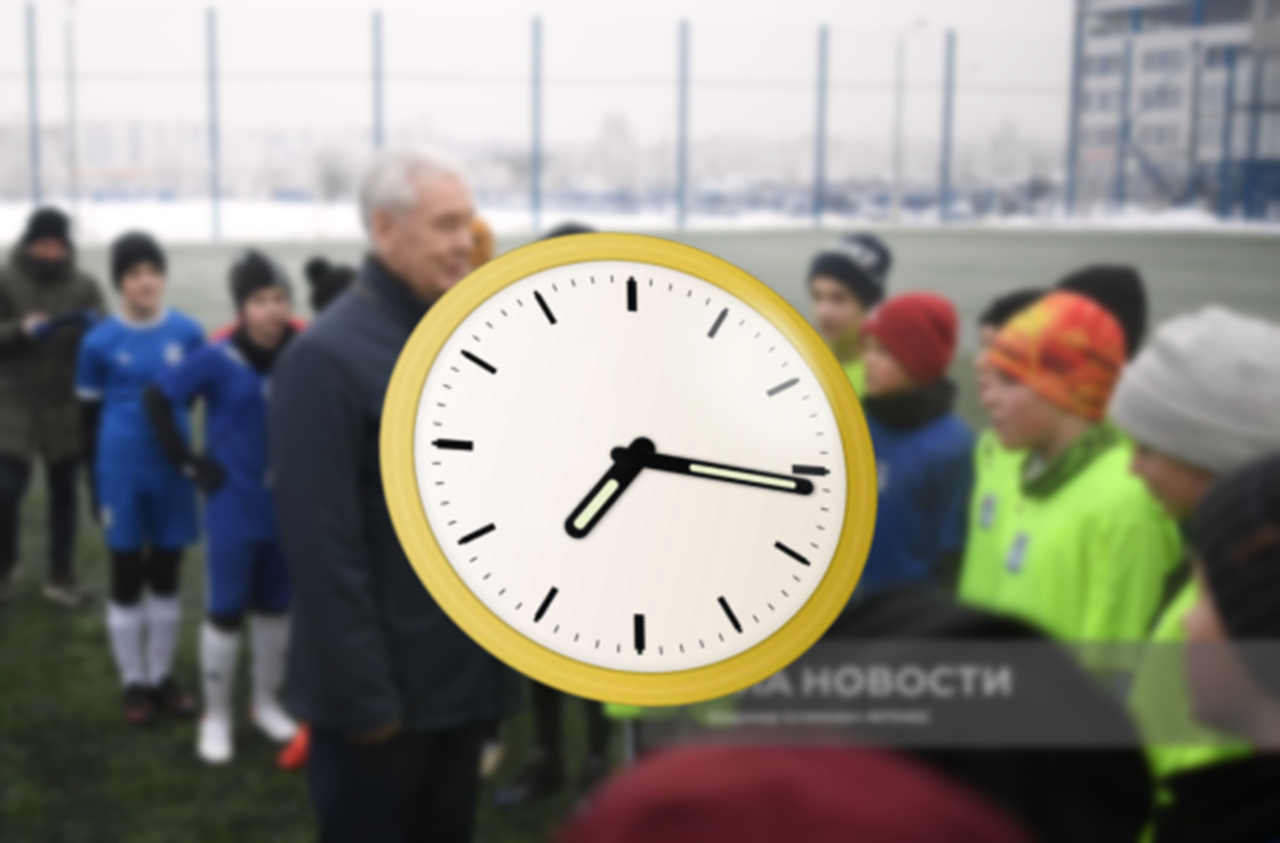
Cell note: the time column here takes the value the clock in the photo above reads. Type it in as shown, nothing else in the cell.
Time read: 7:16
